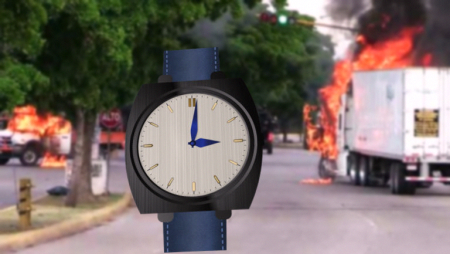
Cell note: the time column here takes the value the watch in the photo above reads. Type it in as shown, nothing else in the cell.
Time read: 3:01
